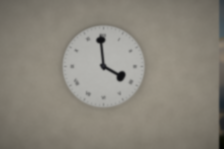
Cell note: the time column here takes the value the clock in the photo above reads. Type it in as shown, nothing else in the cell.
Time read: 3:59
